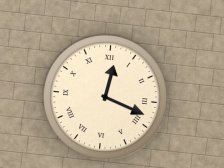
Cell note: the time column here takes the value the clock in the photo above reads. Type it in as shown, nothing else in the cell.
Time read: 12:18
